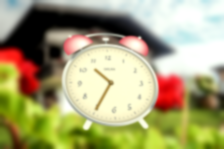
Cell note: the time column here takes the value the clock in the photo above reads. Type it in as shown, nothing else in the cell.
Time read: 10:35
